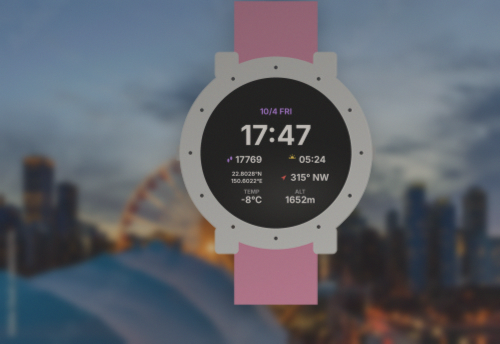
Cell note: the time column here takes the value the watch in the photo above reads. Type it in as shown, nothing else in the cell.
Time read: 17:47
